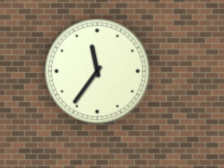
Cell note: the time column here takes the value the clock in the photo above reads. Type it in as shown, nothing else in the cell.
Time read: 11:36
